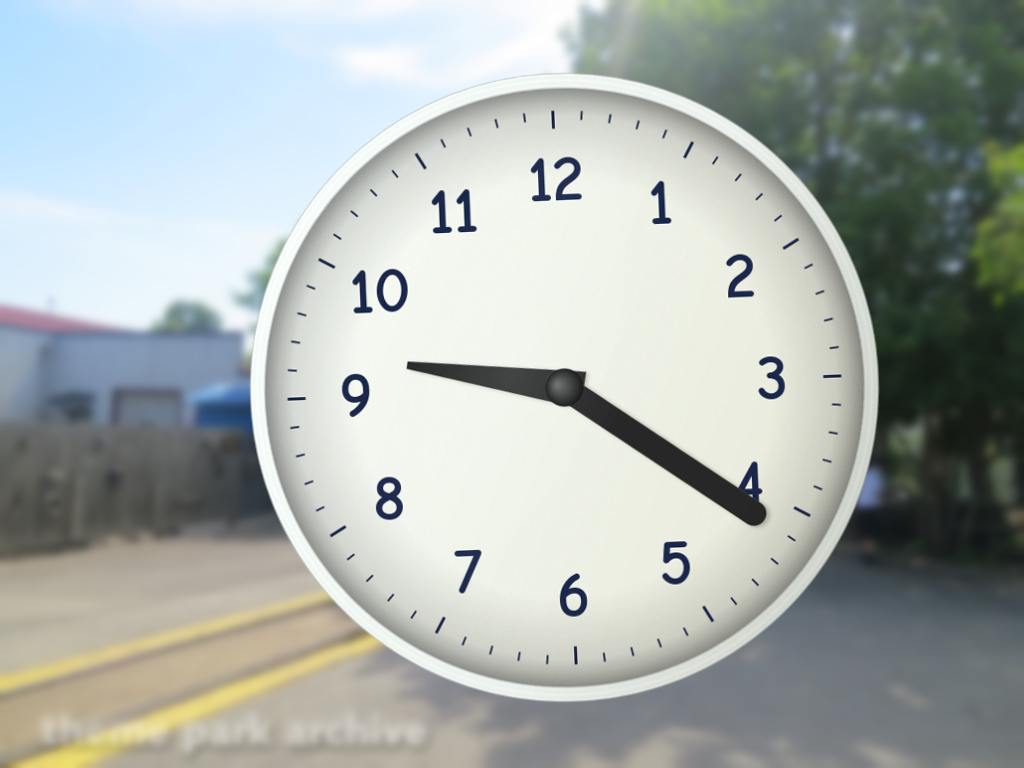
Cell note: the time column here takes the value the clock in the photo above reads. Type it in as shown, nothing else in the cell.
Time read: 9:21
